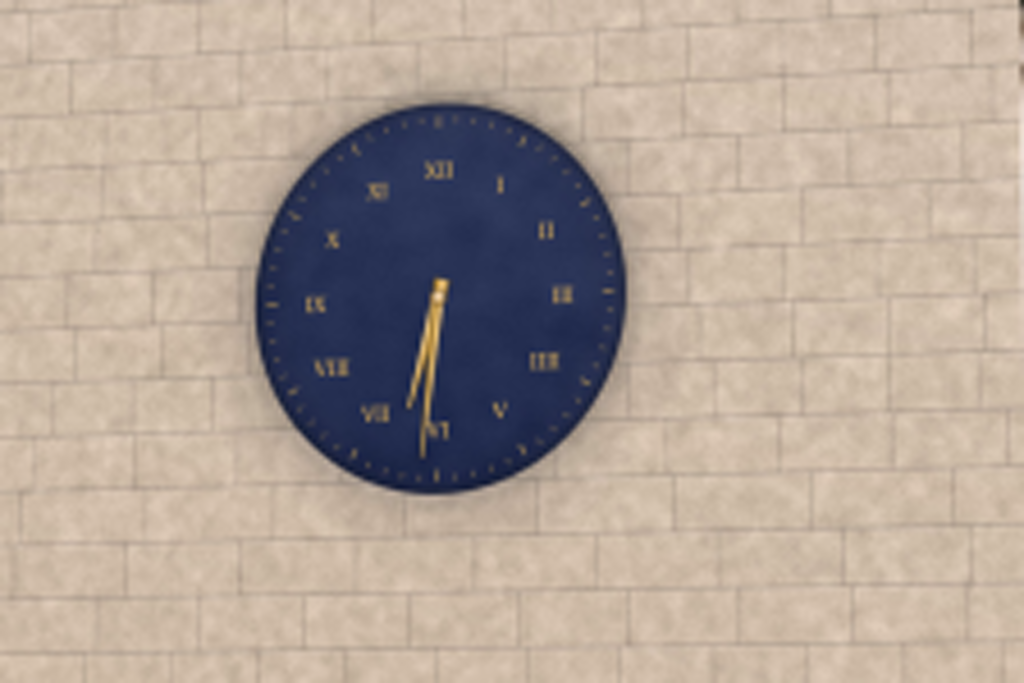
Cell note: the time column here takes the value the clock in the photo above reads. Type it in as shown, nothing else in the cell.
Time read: 6:31
